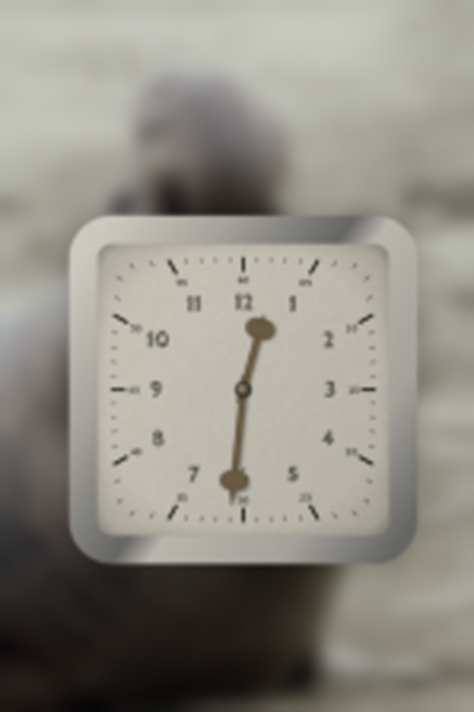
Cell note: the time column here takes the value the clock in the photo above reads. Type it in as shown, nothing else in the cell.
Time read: 12:31
